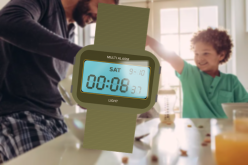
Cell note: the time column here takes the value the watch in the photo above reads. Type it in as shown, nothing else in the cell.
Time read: 0:08:37
